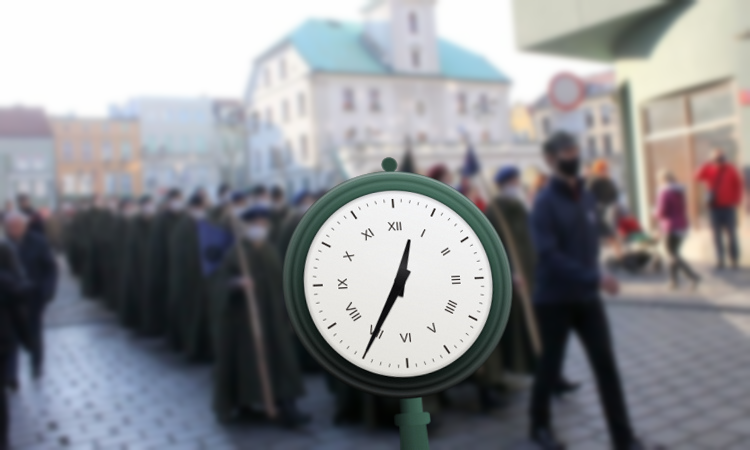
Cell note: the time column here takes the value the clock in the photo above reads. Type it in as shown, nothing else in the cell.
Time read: 12:35
